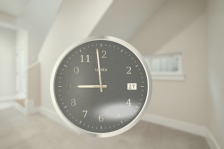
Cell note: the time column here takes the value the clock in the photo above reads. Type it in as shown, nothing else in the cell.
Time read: 8:59
